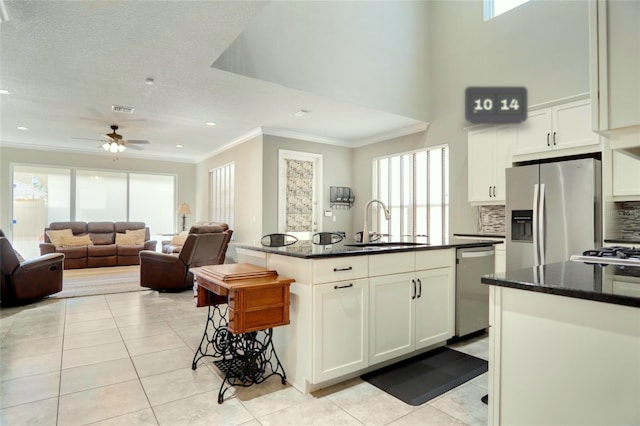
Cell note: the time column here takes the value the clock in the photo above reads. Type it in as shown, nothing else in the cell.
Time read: 10:14
